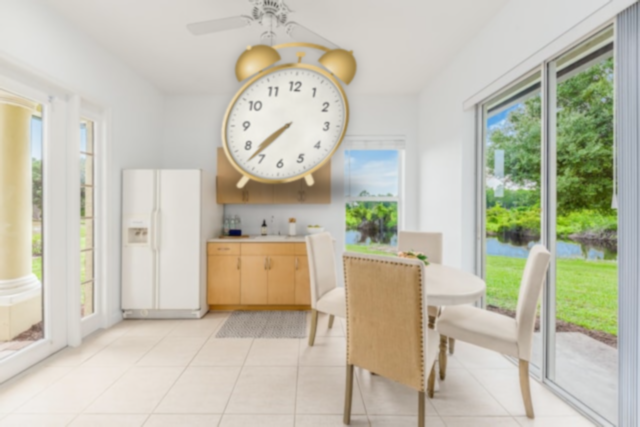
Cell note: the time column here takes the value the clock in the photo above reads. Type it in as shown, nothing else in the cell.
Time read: 7:37
